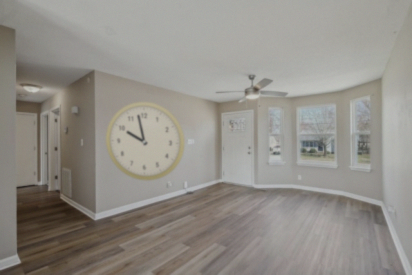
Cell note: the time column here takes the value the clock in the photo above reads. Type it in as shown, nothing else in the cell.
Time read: 9:58
